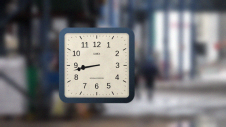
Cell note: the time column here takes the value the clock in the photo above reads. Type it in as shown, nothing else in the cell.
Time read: 8:43
